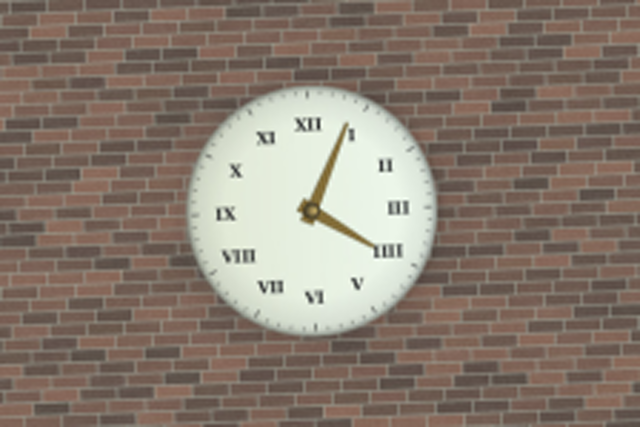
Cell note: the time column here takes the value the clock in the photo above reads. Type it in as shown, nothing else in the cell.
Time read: 4:04
